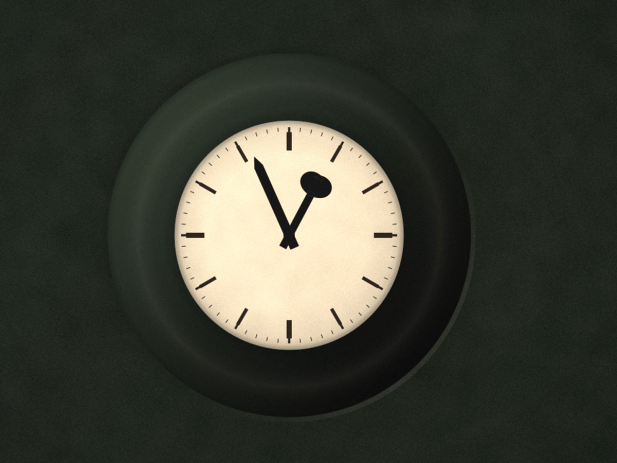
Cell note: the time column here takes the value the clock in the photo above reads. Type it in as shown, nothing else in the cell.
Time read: 12:56
